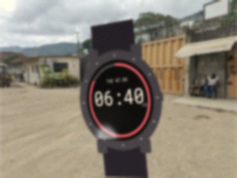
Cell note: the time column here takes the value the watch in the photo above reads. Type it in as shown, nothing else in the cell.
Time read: 6:40
